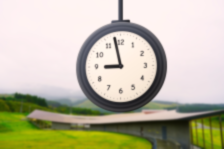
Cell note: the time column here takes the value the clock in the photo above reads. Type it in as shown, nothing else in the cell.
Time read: 8:58
